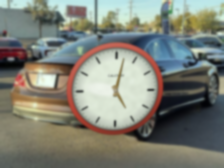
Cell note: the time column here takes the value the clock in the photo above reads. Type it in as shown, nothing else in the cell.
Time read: 5:02
